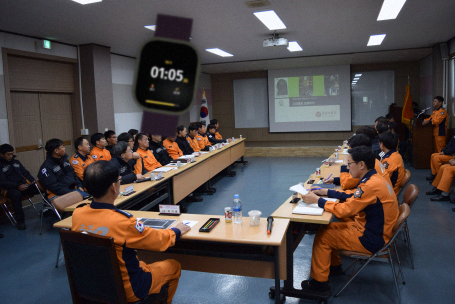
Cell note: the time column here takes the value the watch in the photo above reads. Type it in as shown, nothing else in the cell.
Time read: 1:05
